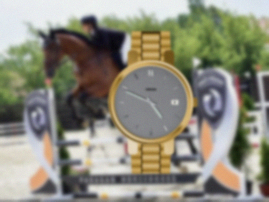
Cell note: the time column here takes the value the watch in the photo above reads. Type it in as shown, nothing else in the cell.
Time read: 4:49
